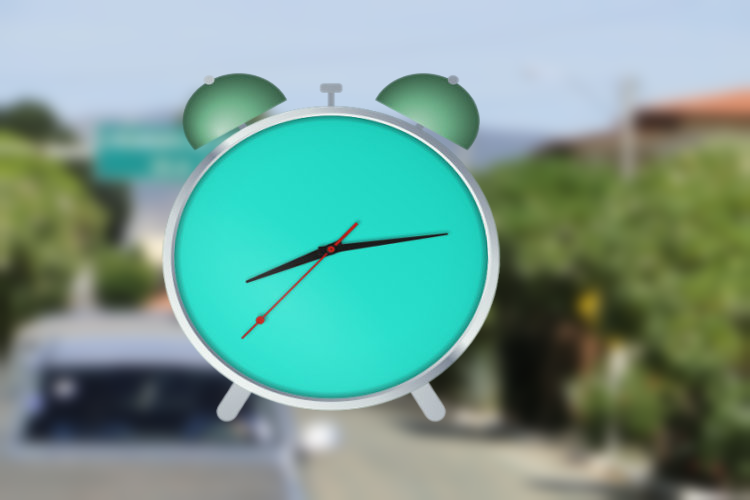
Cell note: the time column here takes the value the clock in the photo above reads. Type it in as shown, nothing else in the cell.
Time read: 8:13:37
